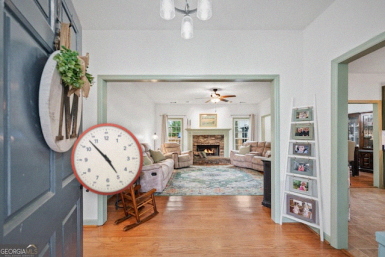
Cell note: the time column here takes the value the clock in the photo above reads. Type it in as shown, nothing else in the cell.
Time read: 4:53
